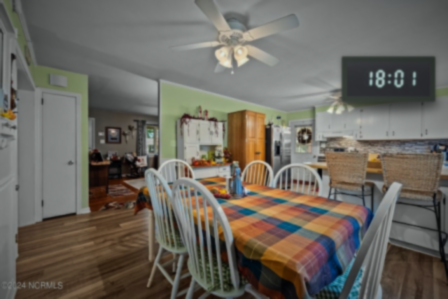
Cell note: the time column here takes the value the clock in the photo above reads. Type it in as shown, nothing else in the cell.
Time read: 18:01
